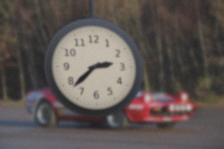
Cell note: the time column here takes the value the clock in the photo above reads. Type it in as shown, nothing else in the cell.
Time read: 2:38
